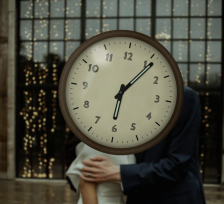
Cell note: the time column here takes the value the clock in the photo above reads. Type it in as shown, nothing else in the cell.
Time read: 6:06
